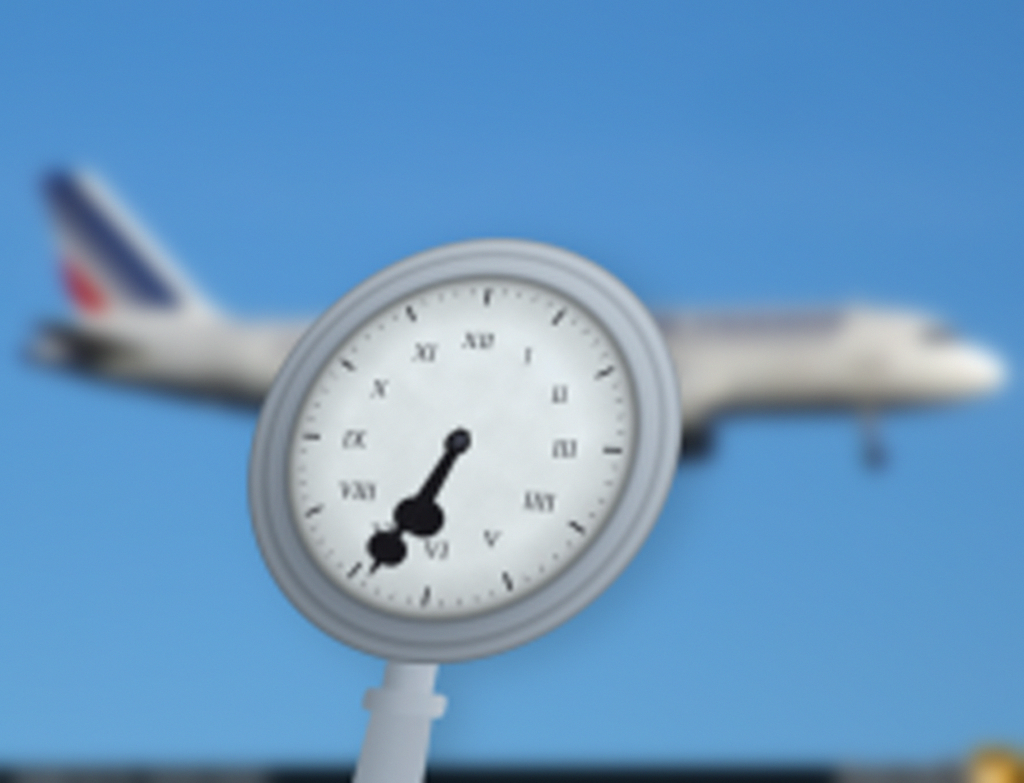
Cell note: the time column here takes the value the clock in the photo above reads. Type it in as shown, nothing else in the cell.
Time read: 6:34
